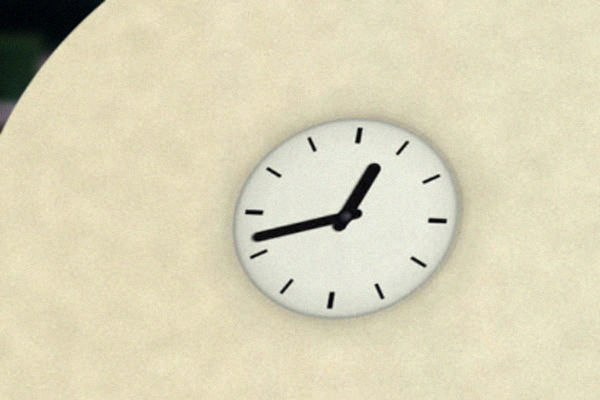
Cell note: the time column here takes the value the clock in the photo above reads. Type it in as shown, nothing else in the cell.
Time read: 12:42
